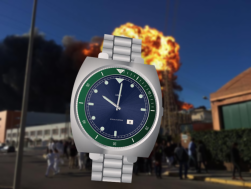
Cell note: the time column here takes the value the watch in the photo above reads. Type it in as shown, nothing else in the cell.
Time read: 10:01
